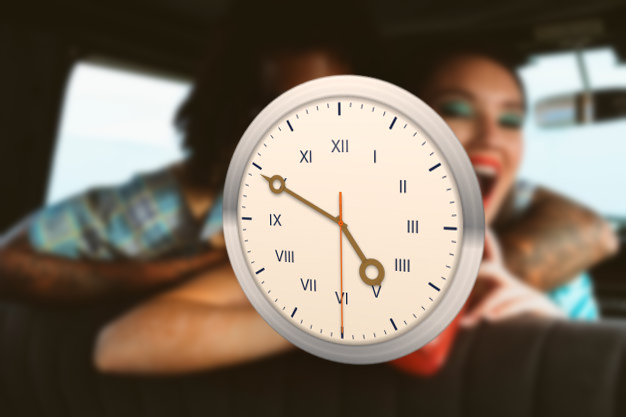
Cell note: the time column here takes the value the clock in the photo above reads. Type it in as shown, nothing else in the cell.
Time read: 4:49:30
